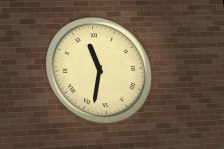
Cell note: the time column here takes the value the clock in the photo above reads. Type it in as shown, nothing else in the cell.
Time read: 11:33
